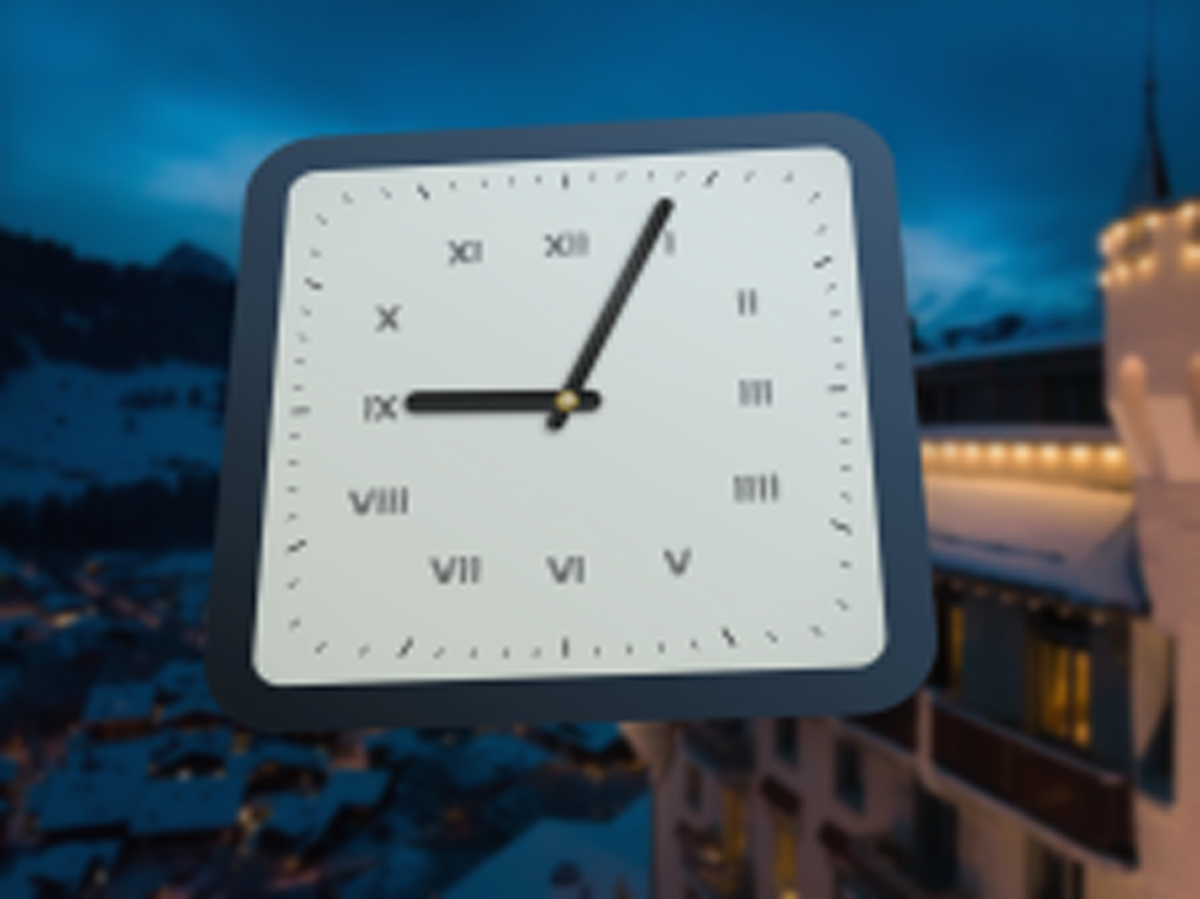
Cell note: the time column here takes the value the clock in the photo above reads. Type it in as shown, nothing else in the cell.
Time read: 9:04
